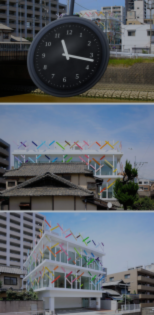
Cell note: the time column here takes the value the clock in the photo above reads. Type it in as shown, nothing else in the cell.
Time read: 11:17
